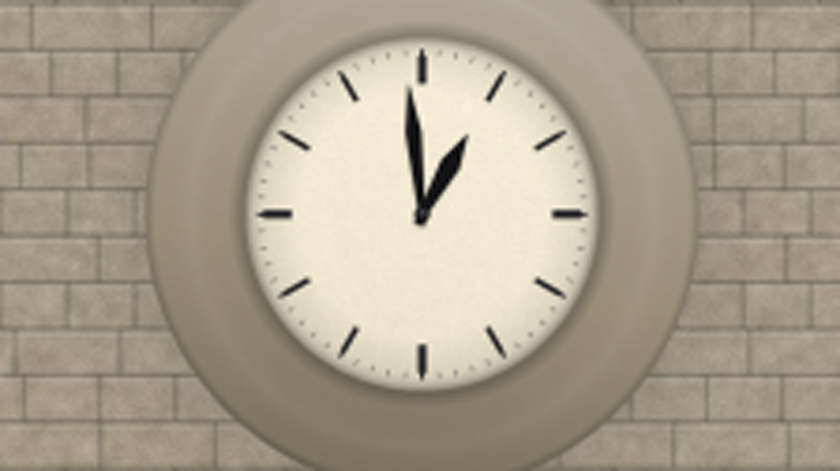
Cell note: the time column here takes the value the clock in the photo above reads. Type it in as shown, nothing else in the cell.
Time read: 12:59
